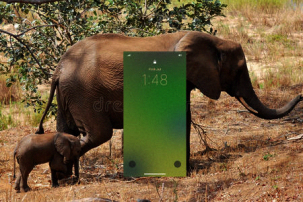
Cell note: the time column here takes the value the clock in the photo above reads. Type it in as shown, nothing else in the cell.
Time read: 1:48
